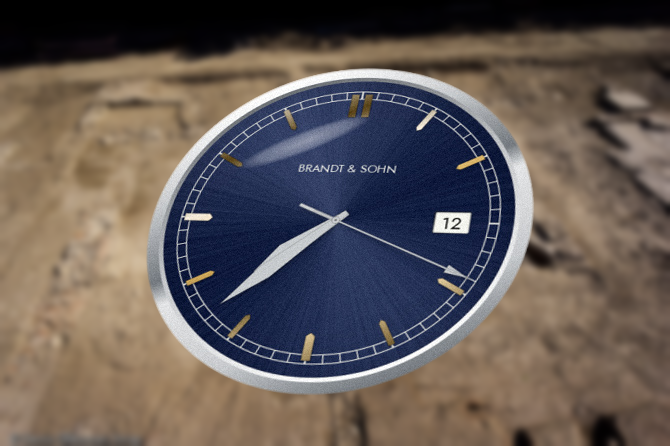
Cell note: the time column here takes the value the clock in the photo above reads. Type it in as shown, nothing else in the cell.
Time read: 7:37:19
